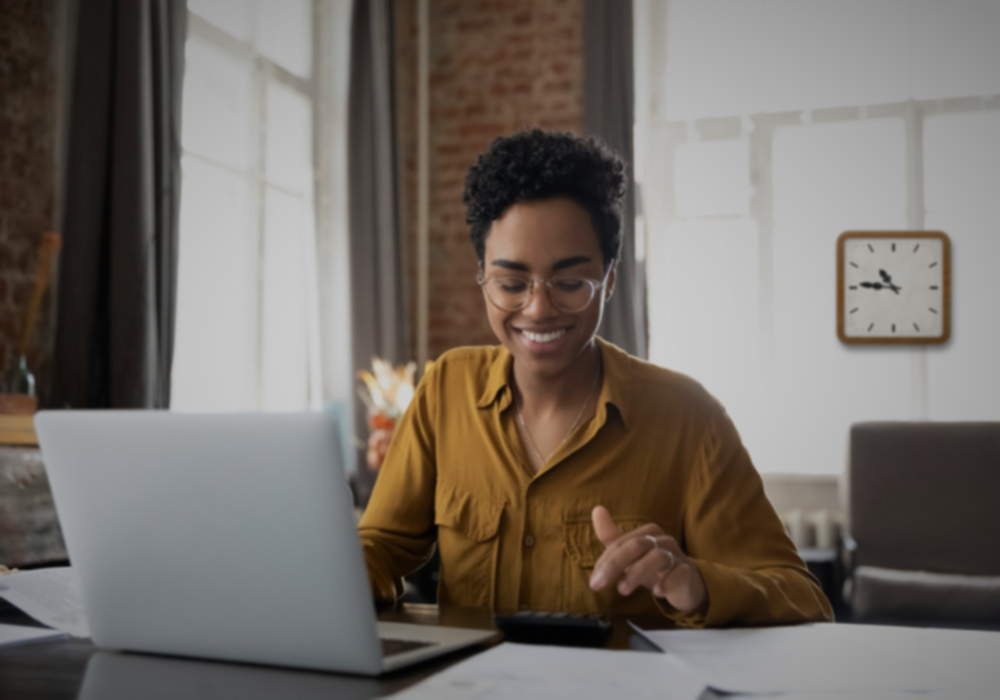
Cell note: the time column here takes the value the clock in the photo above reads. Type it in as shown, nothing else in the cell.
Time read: 10:46
